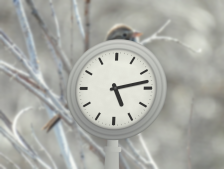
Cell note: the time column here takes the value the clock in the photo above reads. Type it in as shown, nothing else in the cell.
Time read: 5:13
